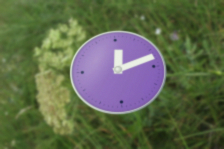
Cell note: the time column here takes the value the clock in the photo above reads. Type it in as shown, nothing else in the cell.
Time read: 12:12
